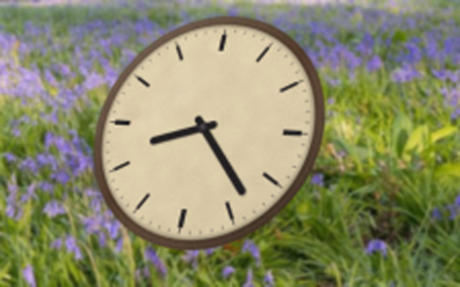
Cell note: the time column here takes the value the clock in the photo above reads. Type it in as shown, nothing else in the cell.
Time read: 8:23
